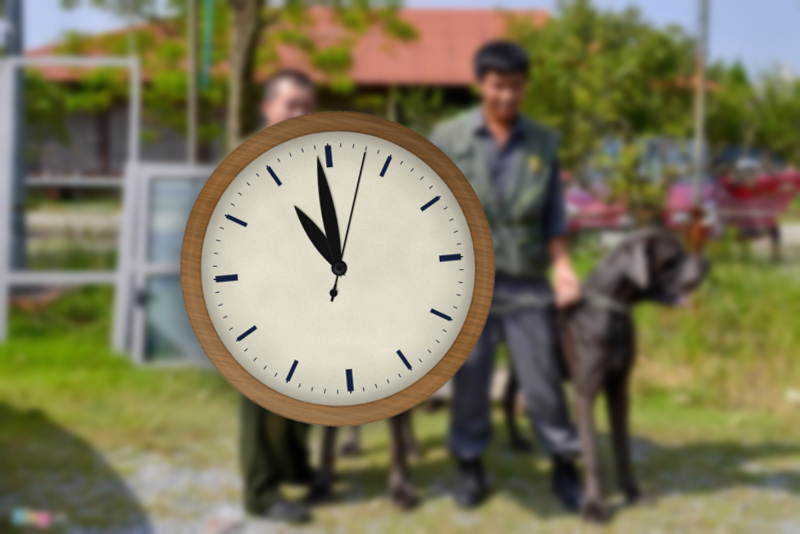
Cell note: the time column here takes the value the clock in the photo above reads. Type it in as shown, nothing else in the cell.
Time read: 10:59:03
